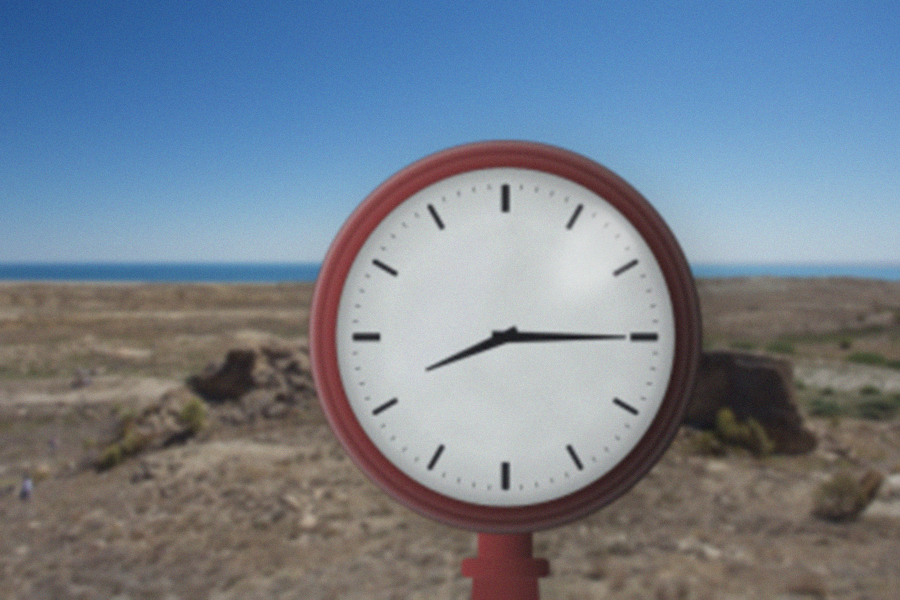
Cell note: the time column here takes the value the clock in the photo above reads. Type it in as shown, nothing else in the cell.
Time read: 8:15
